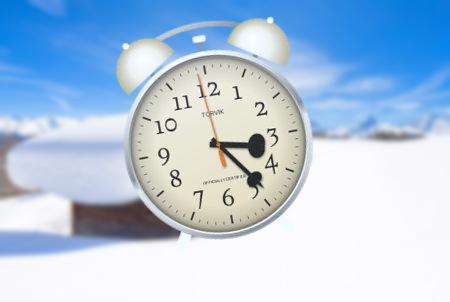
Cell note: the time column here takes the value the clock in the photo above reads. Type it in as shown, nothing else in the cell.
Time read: 3:23:59
